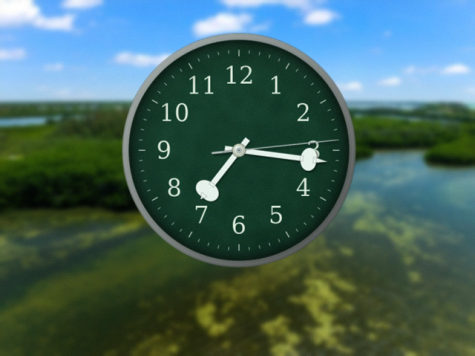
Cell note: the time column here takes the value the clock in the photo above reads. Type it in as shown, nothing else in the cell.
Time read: 7:16:14
